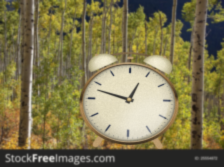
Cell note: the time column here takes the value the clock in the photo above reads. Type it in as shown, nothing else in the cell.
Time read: 12:48
